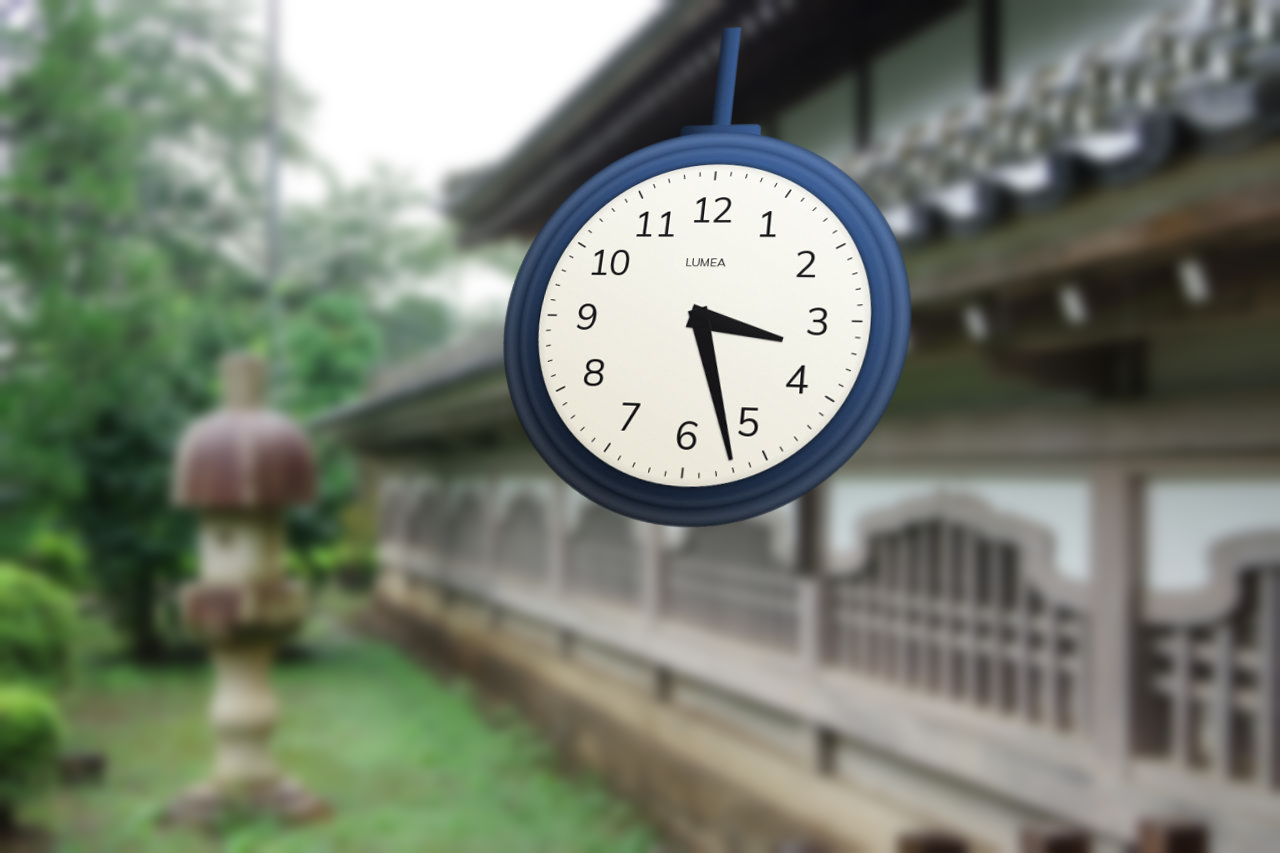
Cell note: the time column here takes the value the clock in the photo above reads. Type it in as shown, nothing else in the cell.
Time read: 3:27
